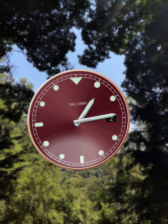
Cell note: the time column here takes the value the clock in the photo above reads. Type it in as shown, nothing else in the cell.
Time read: 1:14
